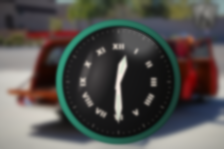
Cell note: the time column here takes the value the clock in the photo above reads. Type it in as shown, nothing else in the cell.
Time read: 12:30
